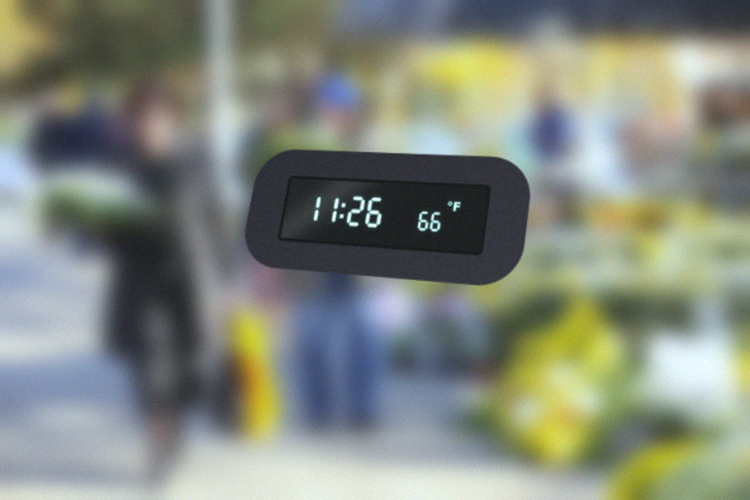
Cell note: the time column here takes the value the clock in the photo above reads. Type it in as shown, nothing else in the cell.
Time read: 11:26
